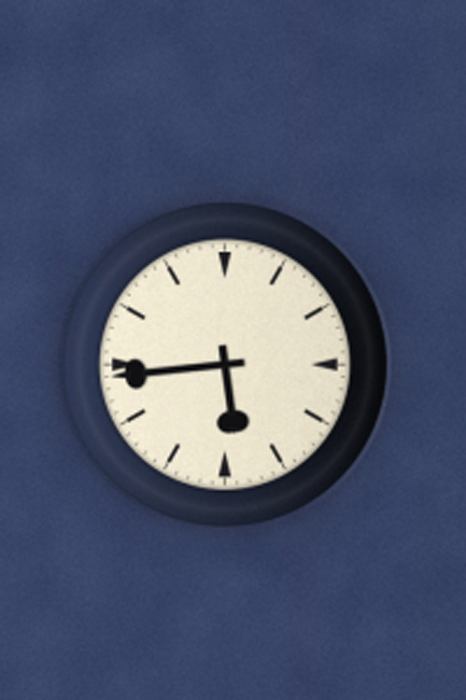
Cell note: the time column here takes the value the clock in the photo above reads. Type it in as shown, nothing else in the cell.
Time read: 5:44
